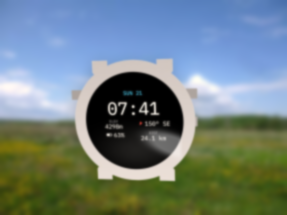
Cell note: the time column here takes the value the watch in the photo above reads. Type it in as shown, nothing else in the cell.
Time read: 7:41
